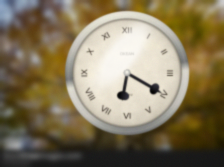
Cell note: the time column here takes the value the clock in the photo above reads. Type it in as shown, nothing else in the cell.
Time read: 6:20
